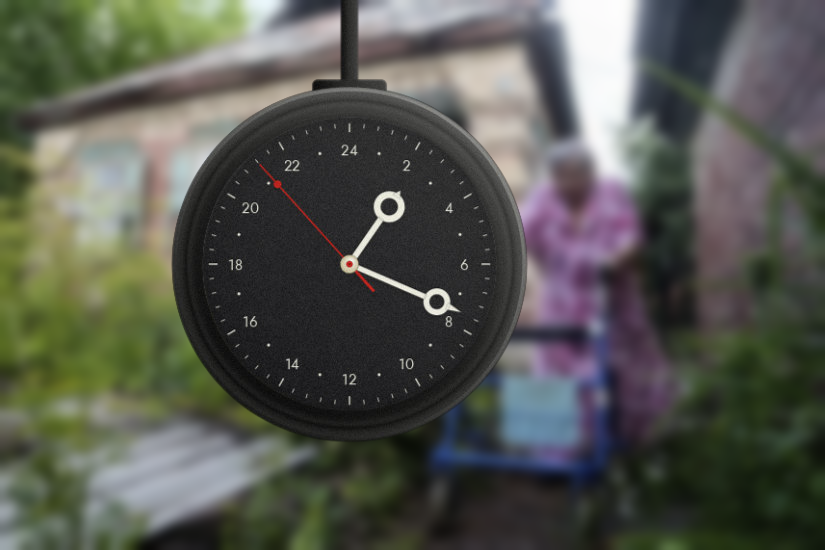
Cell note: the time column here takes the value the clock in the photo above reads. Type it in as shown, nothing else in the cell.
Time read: 2:18:53
